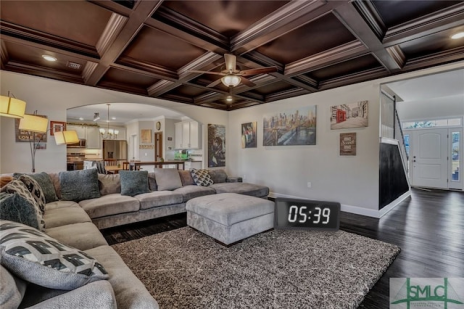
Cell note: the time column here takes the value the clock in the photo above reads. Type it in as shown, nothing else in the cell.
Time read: 5:39
